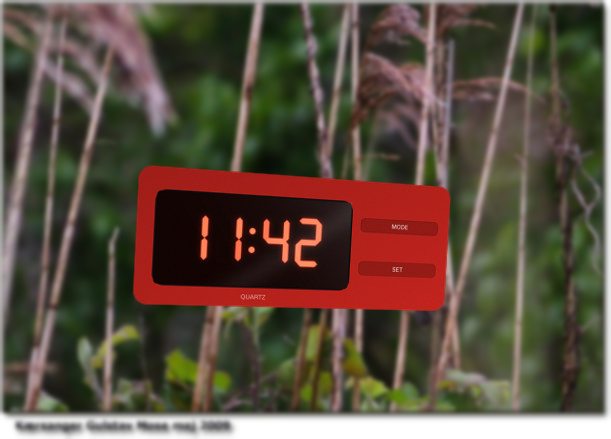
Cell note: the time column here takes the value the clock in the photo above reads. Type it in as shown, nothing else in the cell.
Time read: 11:42
